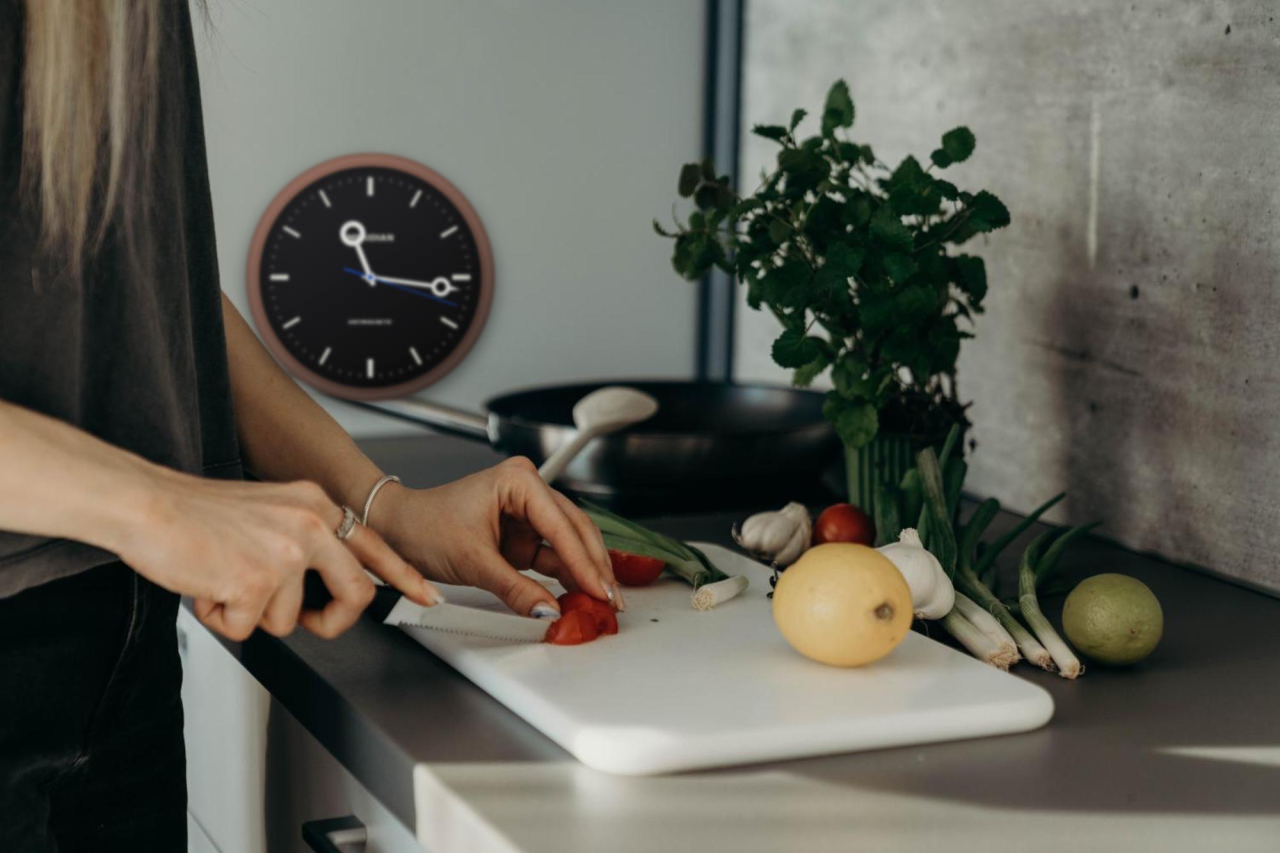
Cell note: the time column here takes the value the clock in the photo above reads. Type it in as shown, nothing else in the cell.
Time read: 11:16:18
